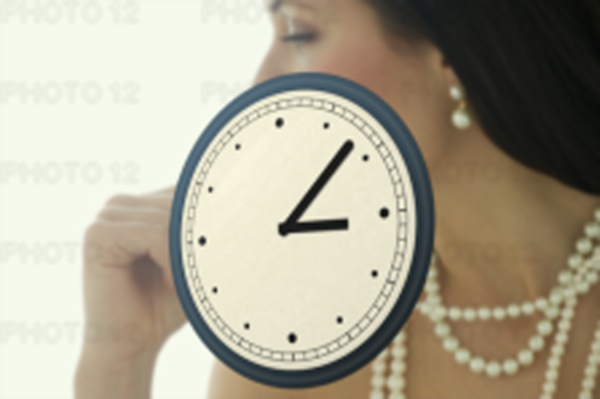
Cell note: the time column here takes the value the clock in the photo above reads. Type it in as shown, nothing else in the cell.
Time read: 3:08
